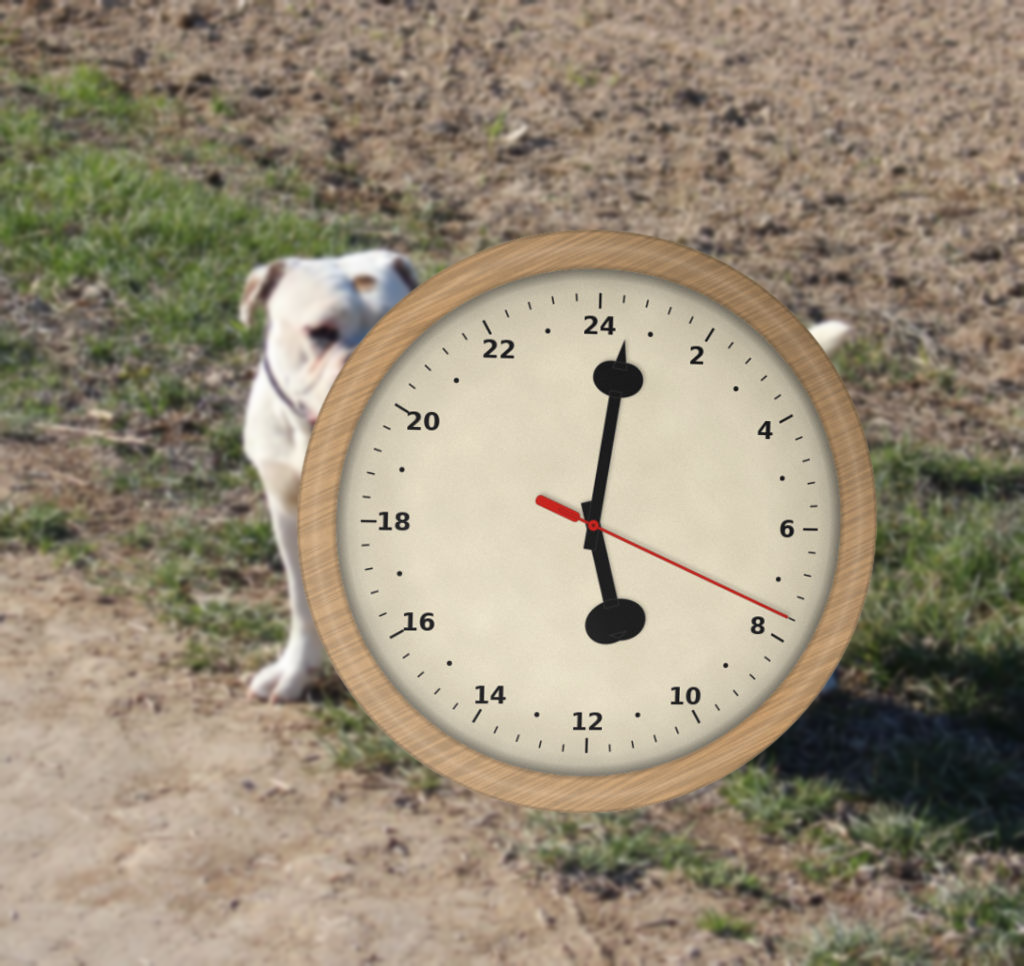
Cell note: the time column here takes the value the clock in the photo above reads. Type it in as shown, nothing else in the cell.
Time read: 11:01:19
